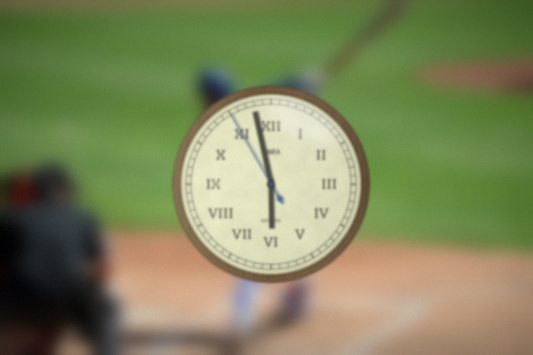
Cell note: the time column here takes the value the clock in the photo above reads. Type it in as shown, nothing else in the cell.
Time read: 5:57:55
